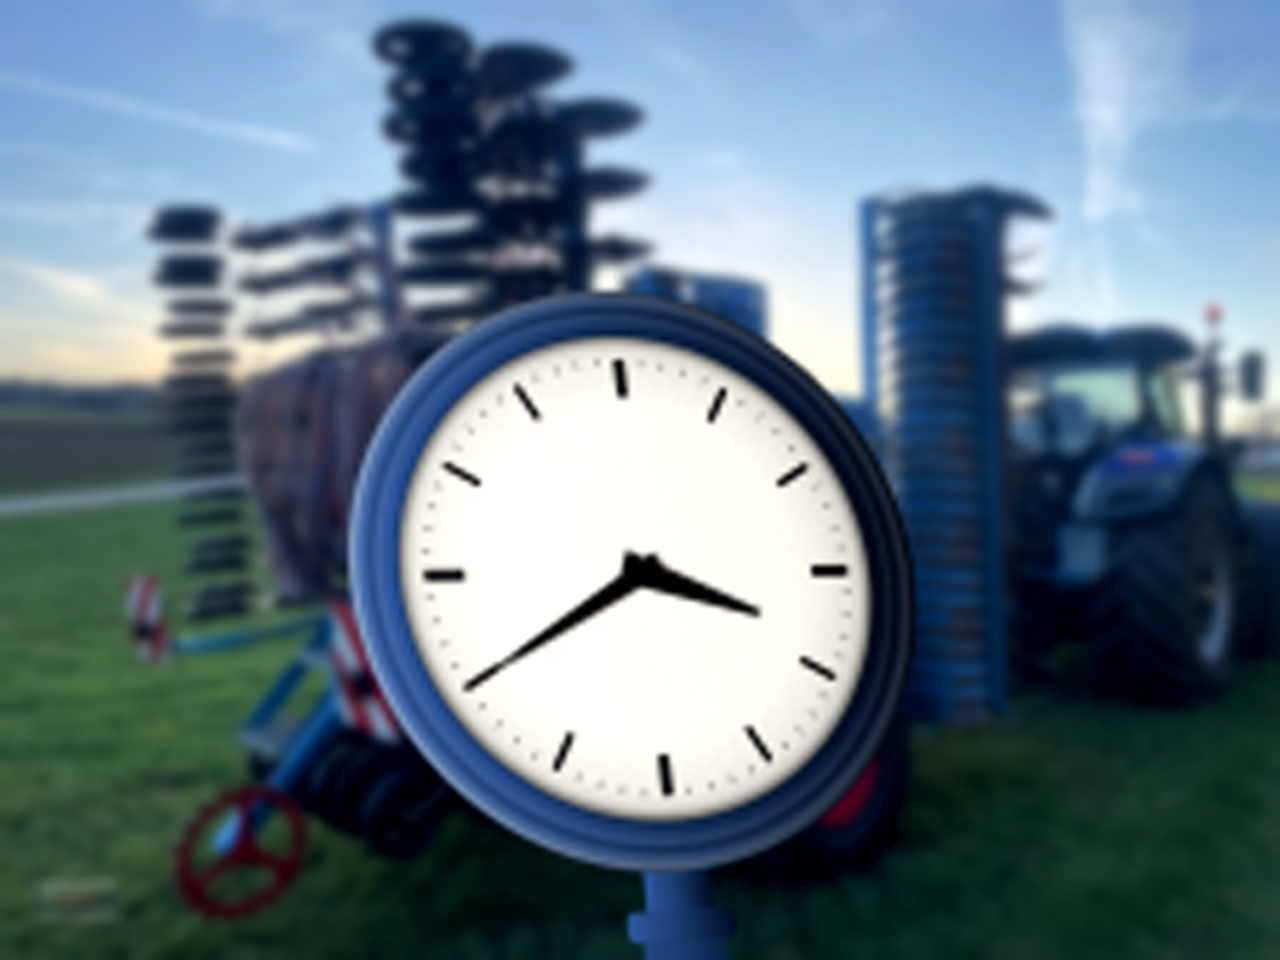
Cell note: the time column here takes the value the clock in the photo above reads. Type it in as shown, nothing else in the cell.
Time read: 3:40
